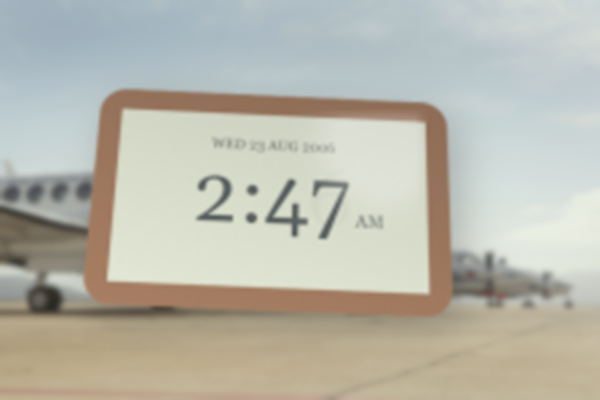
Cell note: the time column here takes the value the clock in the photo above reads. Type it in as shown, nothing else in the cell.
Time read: 2:47
